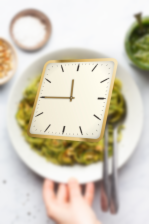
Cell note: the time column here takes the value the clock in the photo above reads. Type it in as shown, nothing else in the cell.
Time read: 11:45
